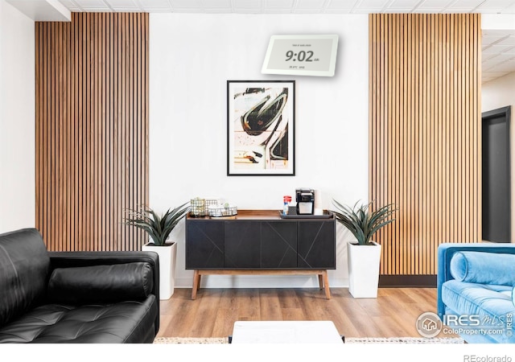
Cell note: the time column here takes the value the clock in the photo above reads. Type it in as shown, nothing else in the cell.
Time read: 9:02
